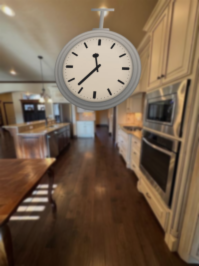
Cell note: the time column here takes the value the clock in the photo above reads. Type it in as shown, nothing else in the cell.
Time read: 11:37
